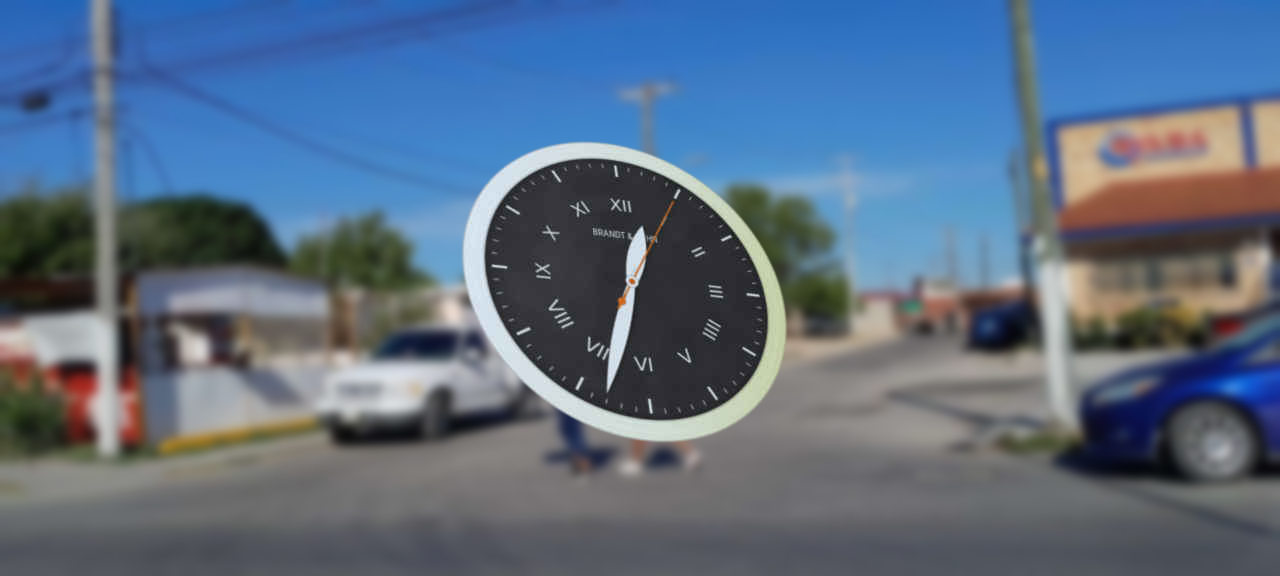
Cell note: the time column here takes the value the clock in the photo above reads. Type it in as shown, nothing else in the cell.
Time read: 12:33:05
